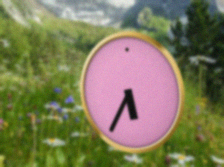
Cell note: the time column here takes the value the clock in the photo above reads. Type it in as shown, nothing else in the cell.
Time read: 5:35
